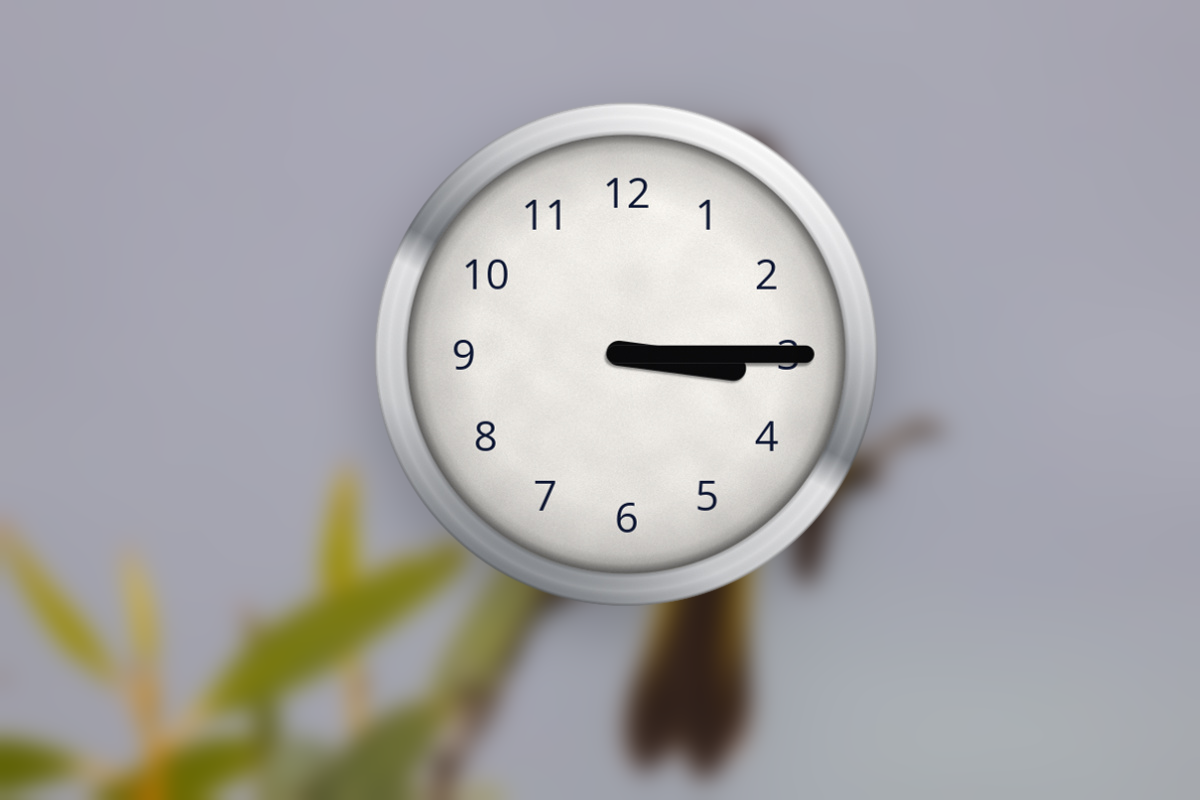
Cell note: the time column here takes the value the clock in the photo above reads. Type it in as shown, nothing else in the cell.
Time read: 3:15
